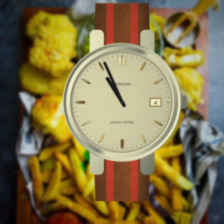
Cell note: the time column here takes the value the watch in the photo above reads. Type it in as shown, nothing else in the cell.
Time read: 10:56
